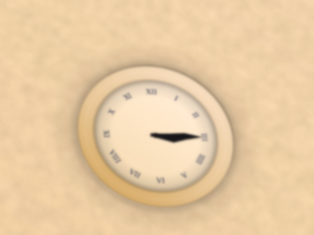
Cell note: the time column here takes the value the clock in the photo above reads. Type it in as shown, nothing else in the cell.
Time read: 3:15
